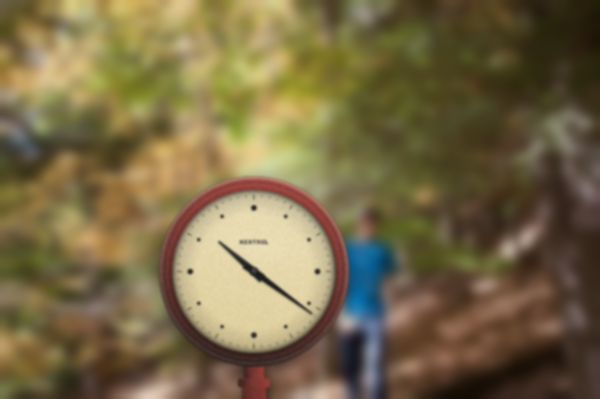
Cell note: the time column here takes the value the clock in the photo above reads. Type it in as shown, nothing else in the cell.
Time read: 10:21
